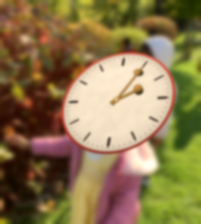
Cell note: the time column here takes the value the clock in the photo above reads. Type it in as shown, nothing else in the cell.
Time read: 2:05
